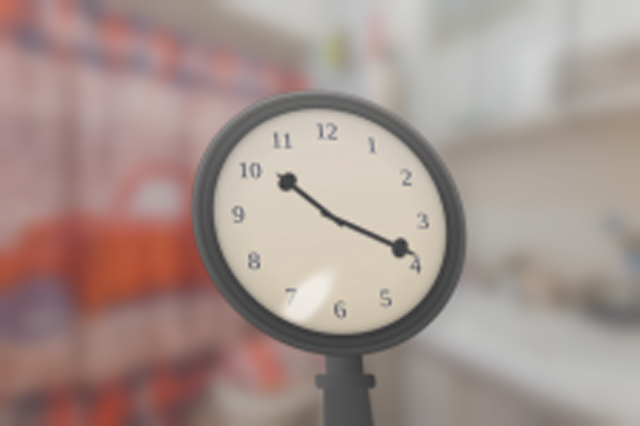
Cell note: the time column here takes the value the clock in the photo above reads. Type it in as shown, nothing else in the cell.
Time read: 10:19
